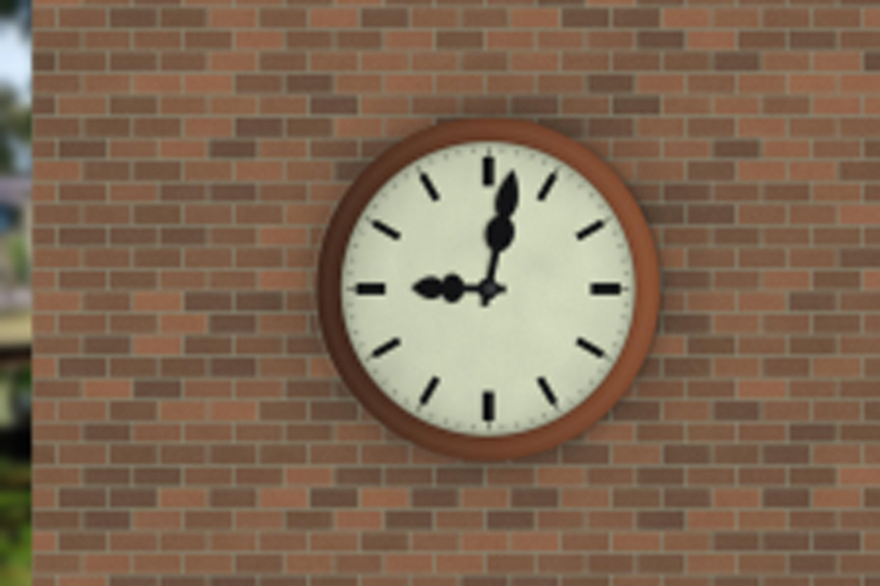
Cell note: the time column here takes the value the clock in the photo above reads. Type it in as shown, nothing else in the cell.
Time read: 9:02
